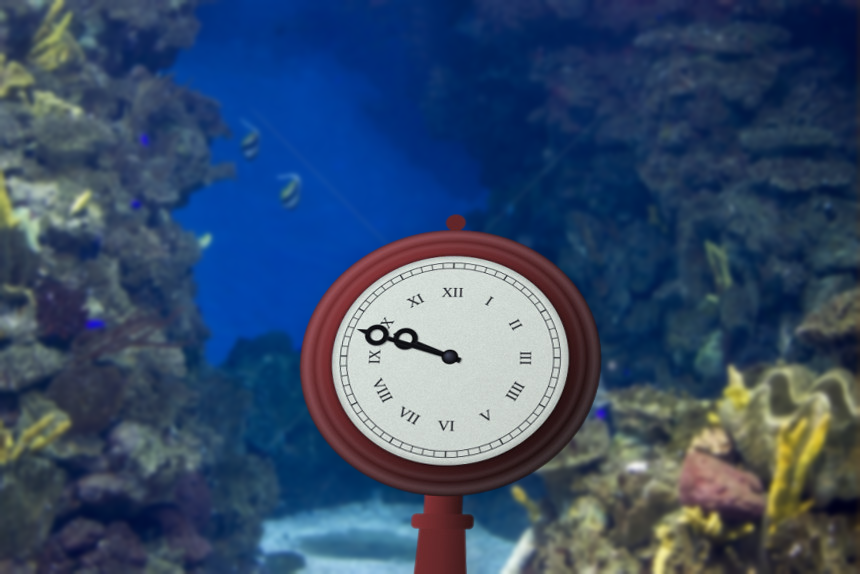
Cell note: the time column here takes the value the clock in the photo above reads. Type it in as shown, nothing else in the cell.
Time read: 9:48
